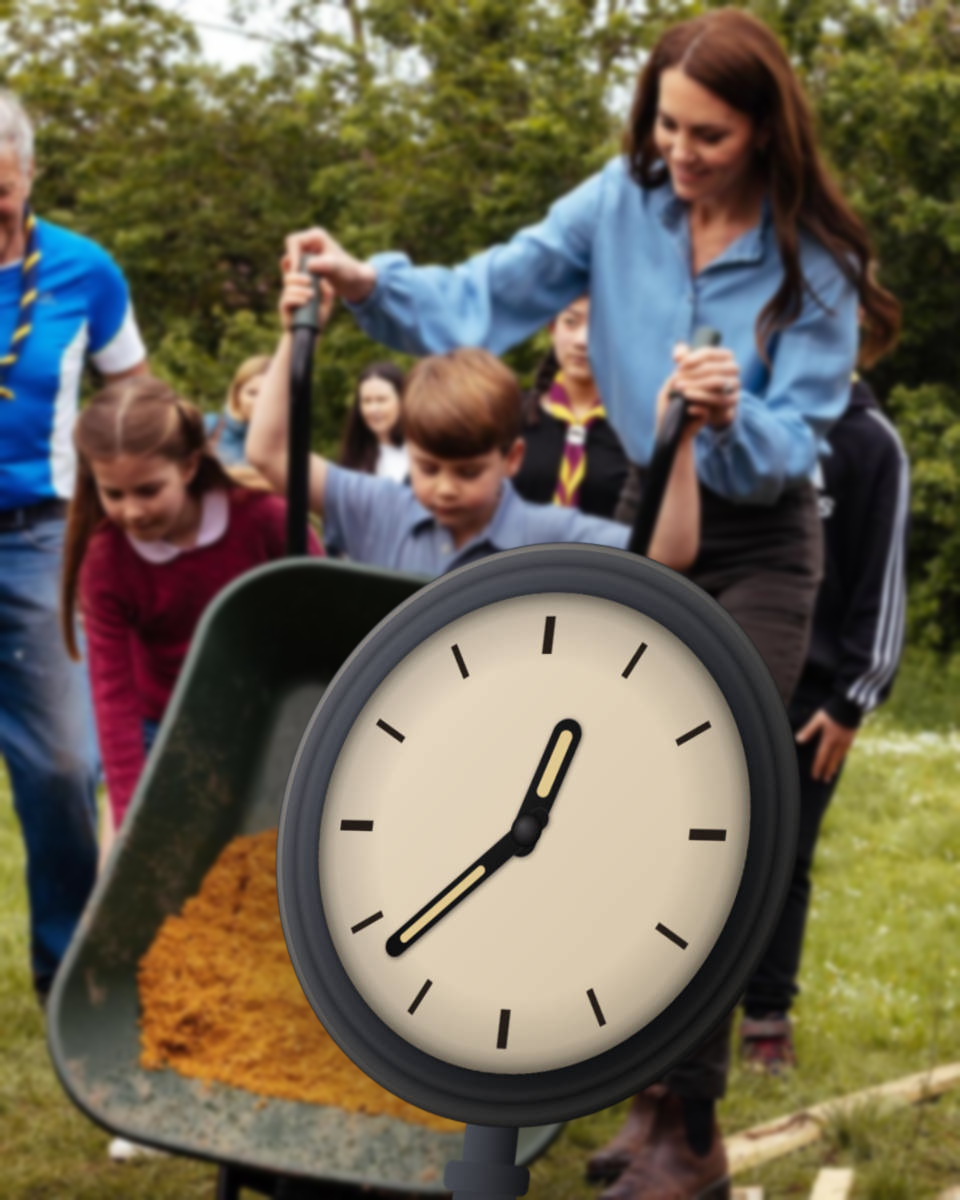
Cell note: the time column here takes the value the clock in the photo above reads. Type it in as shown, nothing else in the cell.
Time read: 12:38
